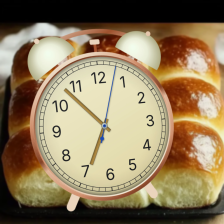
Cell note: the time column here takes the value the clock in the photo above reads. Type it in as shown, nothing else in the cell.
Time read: 6:53:03
